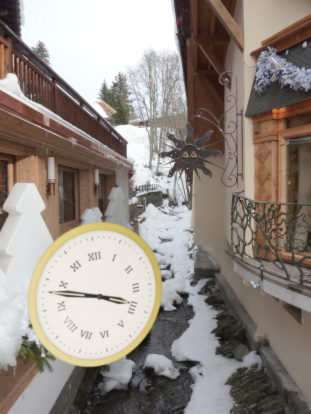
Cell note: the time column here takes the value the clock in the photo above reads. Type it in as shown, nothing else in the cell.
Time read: 3:48
